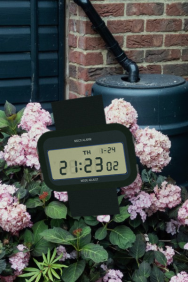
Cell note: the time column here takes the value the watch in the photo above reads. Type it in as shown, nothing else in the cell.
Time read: 21:23:02
